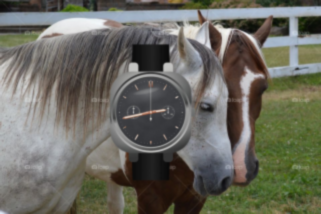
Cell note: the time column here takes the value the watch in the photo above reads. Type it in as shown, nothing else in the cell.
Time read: 2:43
